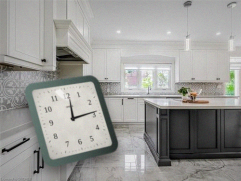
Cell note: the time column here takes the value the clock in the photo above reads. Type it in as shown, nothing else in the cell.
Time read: 12:14
